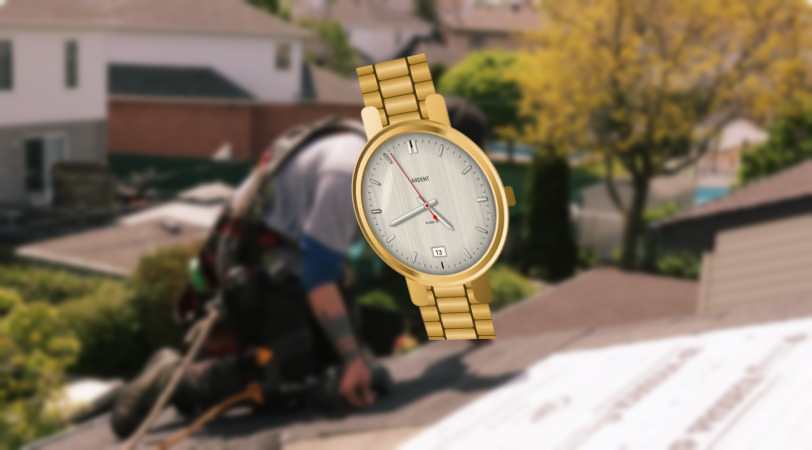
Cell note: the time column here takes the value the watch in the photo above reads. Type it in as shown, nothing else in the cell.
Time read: 4:41:56
